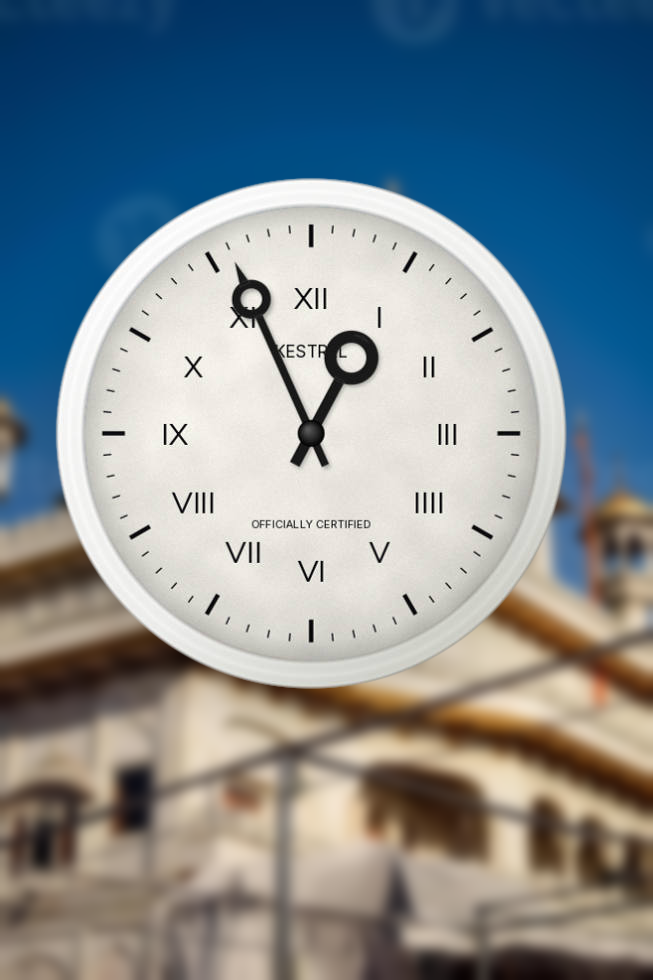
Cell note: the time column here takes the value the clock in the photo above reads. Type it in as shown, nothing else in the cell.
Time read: 12:56
